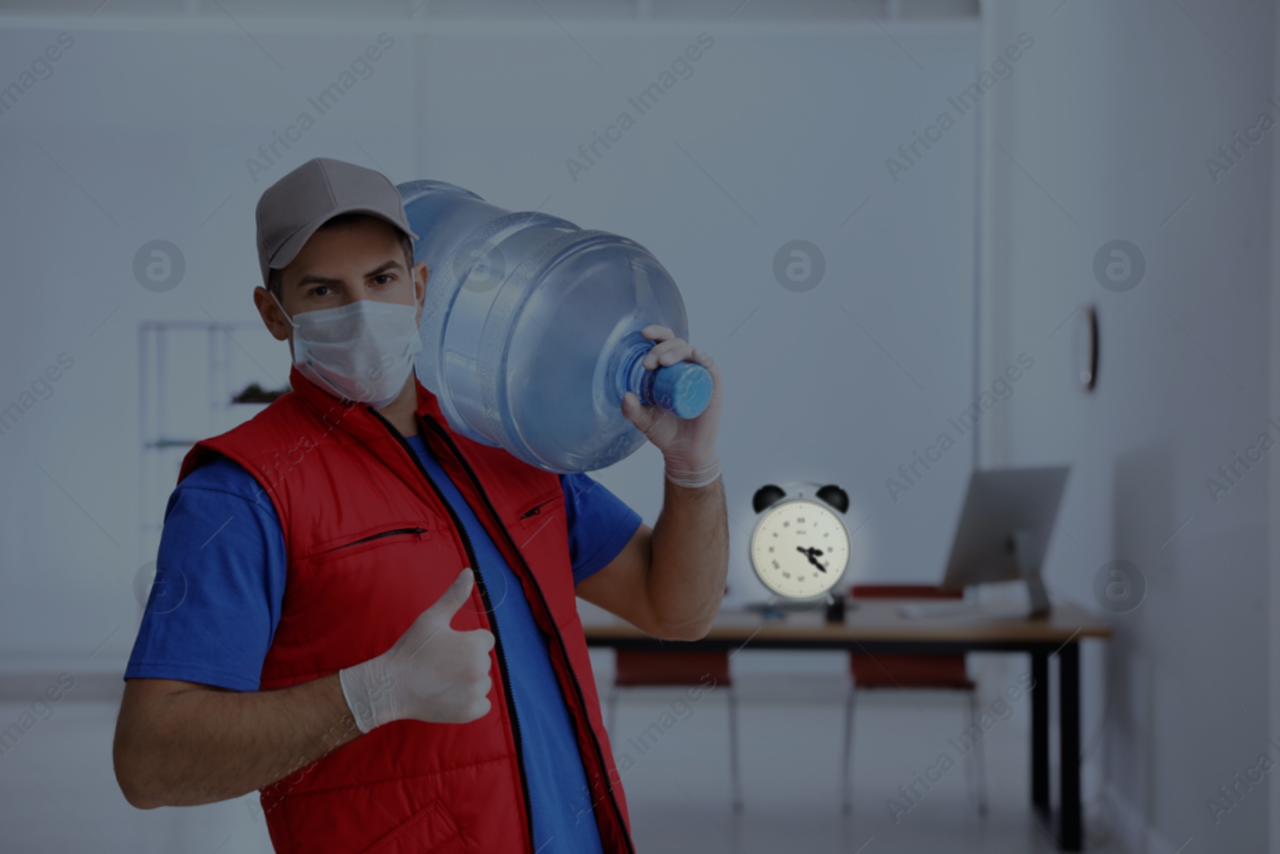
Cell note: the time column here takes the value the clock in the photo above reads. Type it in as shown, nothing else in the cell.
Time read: 3:22
